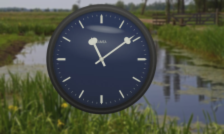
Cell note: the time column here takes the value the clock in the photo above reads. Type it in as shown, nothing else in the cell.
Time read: 11:09
